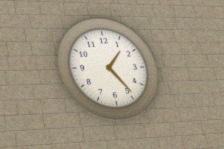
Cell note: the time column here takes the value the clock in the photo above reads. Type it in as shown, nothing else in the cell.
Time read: 1:24
